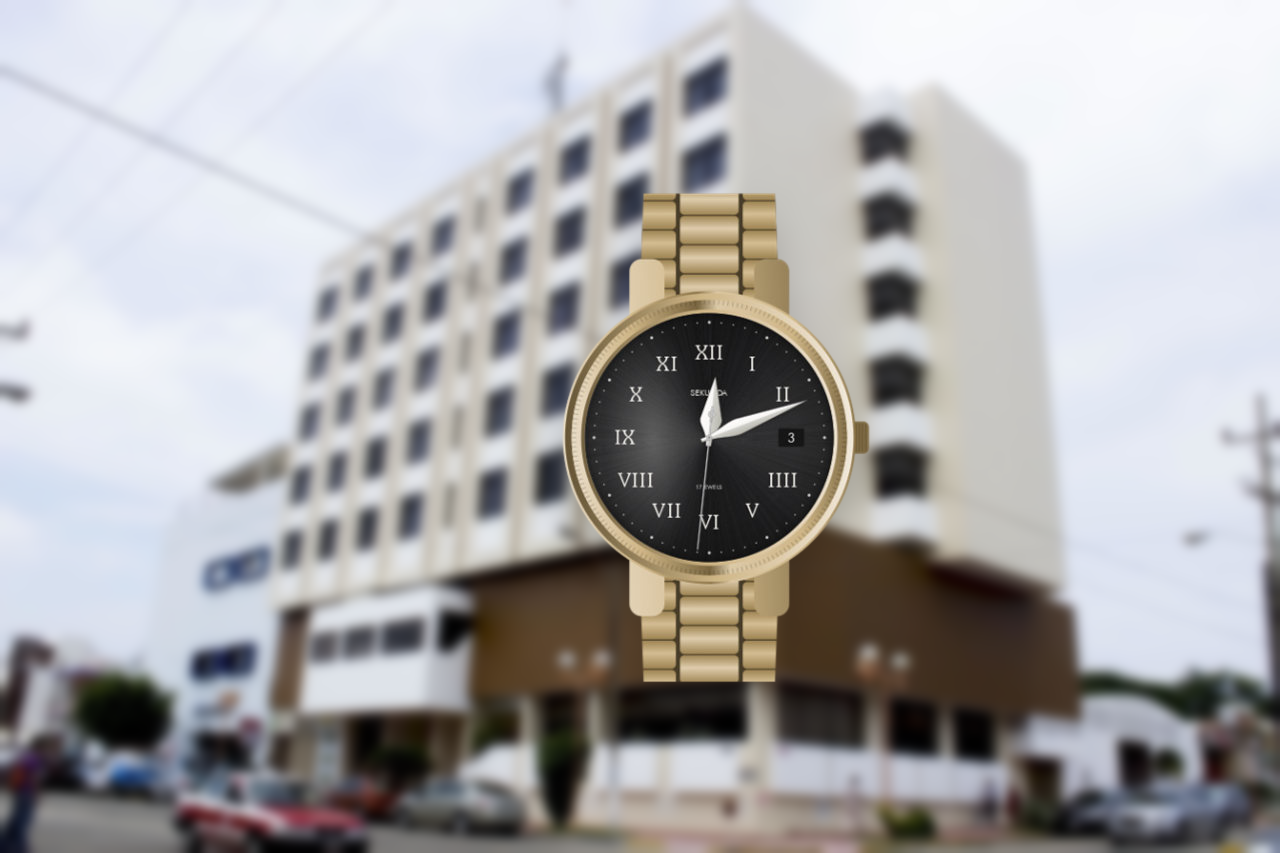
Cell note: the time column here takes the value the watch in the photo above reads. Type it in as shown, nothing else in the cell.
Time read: 12:11:31
